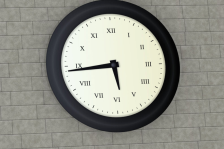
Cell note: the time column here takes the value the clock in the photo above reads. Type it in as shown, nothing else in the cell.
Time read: 5:44
